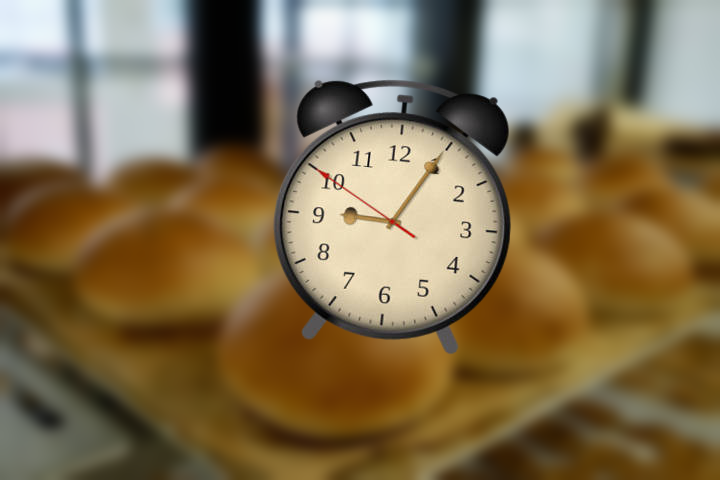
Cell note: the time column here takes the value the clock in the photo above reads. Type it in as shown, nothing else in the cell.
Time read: 9:04:50
